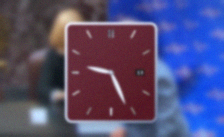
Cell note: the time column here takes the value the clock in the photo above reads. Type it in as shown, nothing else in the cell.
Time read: 9:26
